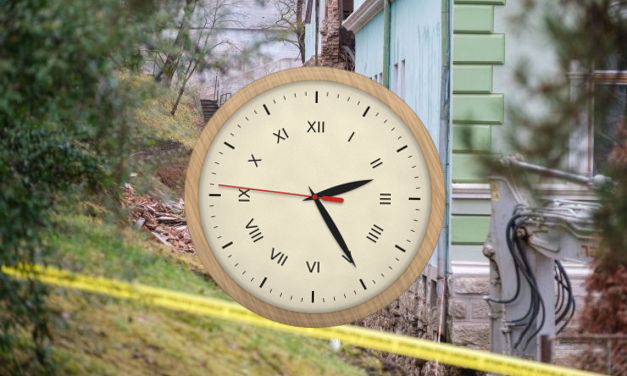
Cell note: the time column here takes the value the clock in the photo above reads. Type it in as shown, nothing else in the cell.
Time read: 2:24:46
